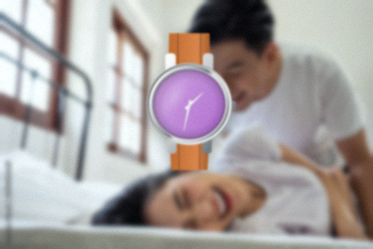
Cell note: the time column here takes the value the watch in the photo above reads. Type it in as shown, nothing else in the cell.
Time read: 1:32
